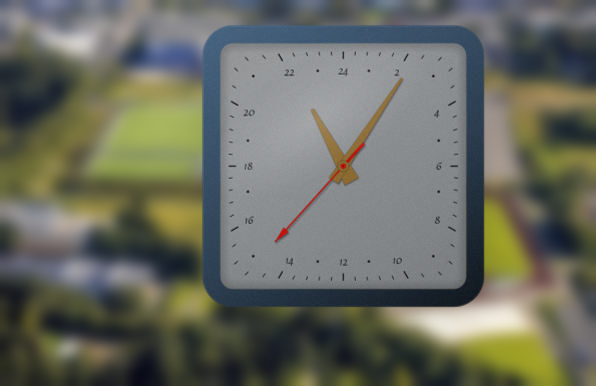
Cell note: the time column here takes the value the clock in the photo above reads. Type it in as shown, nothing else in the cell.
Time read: 22:05:37
